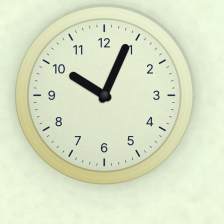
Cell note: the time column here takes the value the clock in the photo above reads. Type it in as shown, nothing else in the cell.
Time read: 10:04
